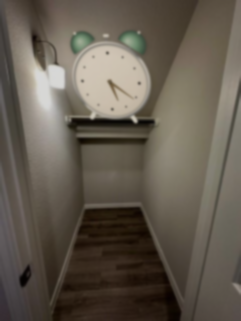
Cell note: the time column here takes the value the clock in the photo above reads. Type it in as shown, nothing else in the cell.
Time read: 5:21
